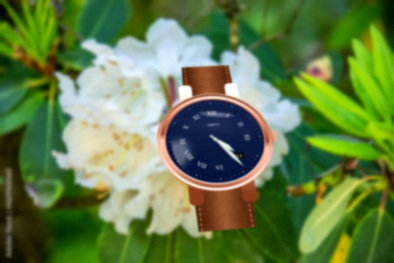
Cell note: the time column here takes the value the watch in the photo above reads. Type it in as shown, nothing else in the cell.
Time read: 4:24
